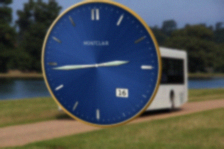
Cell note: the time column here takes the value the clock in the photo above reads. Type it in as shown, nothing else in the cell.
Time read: 2:44
